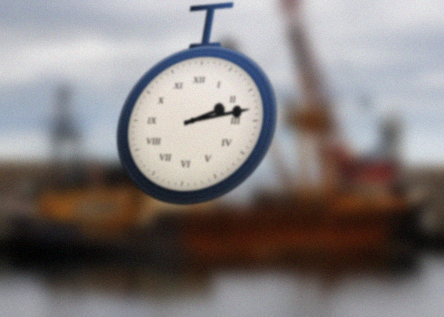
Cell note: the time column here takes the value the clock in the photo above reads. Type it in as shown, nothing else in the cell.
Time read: 2:13
